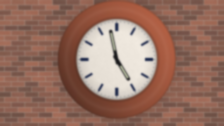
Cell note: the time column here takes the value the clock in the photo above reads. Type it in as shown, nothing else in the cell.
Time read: 4:58
